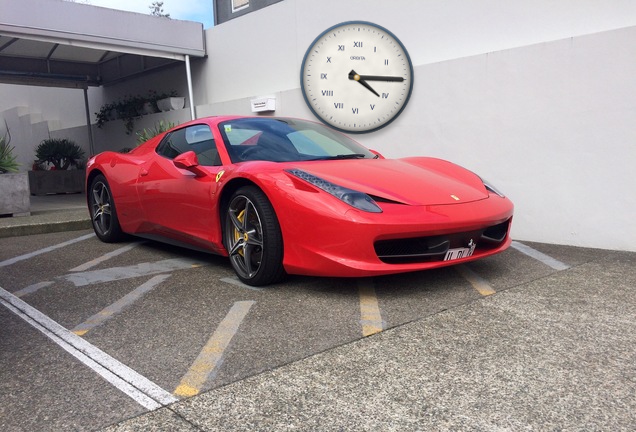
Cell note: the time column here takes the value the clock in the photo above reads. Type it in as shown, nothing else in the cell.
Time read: 4:15
